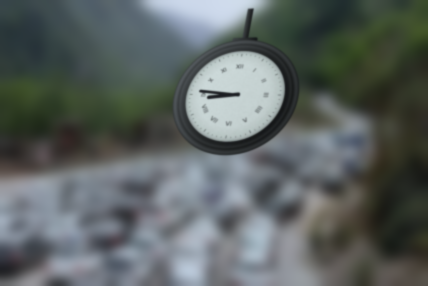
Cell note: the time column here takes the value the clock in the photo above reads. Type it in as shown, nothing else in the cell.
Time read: 8:46
